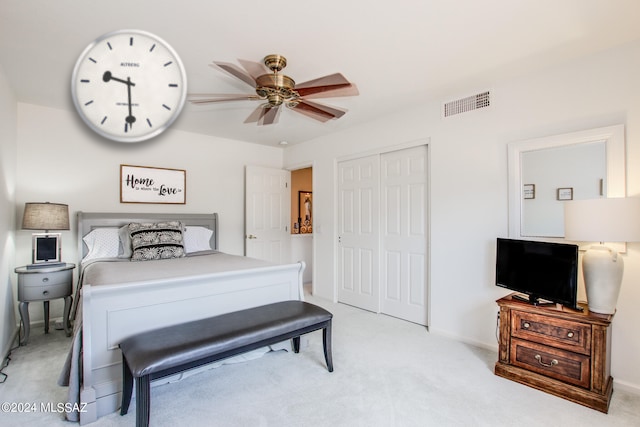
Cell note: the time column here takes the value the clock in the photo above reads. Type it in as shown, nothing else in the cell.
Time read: 9:29
